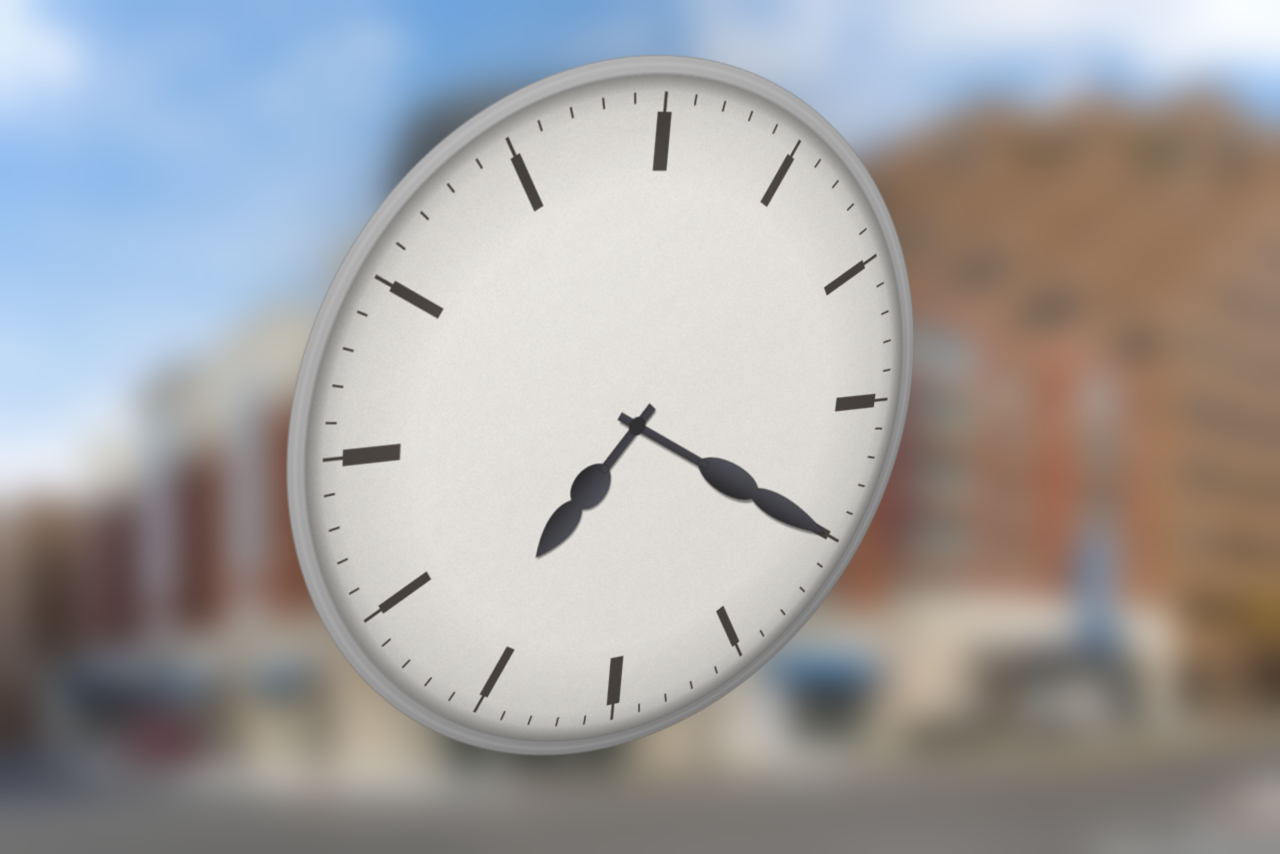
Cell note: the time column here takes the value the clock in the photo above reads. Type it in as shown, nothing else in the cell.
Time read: 7:20
